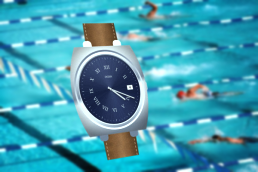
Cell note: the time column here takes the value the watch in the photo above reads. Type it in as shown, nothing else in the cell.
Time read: 4:19
